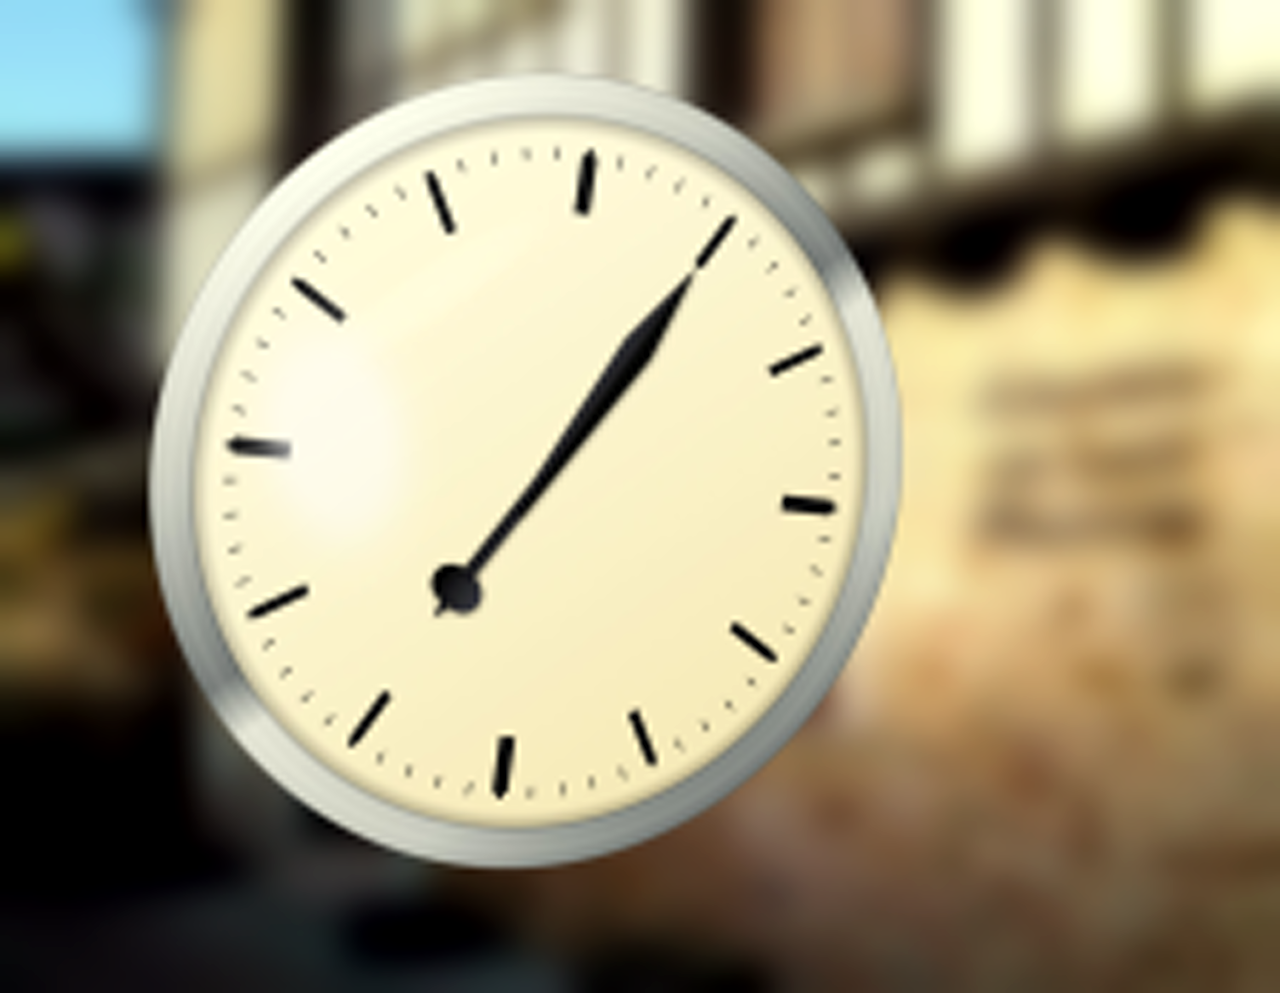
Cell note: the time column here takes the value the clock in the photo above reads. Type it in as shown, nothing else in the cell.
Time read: 7:05
